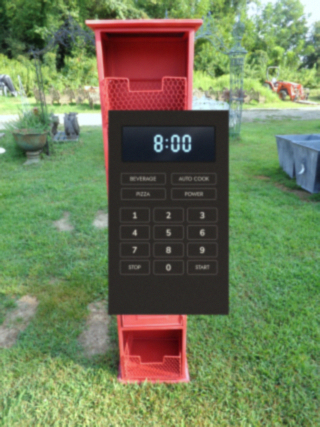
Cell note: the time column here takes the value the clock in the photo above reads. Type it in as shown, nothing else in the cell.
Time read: 8:00
